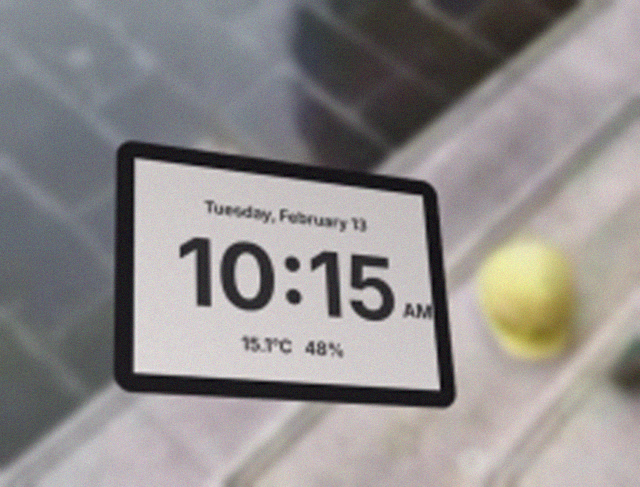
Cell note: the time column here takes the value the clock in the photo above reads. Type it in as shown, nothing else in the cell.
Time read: 10:15
